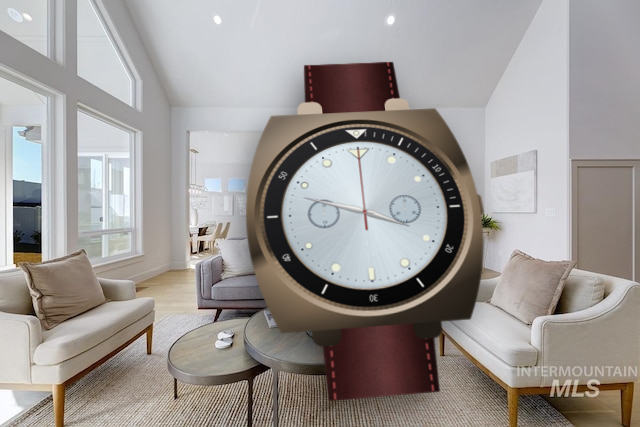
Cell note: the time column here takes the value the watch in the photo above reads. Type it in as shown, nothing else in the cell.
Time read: 3:48
